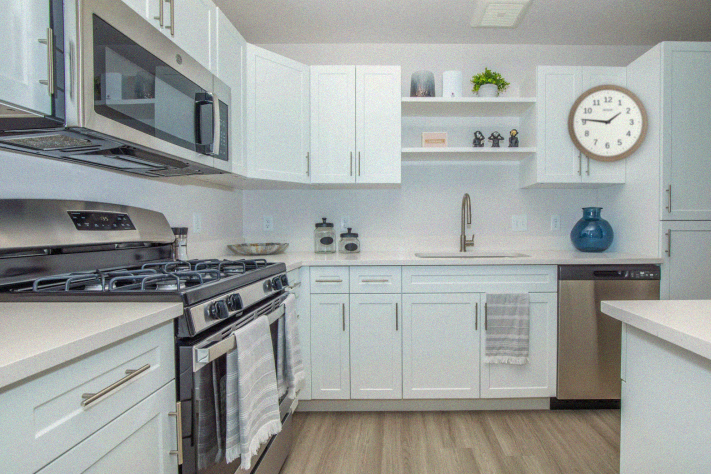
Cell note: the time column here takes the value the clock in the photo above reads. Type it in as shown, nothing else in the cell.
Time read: 1:46
